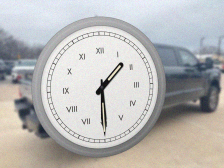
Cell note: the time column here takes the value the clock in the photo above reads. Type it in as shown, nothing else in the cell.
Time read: 1:30
